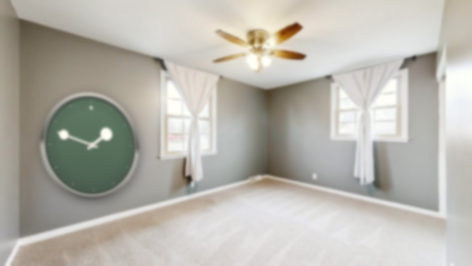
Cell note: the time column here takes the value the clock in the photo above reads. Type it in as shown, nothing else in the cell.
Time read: 1:48
